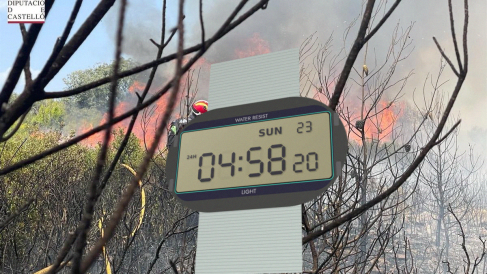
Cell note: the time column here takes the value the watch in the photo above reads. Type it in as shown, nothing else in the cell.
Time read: 4:58:20
